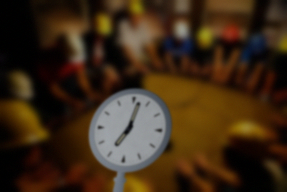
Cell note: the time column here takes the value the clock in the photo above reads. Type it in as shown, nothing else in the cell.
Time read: 7:02
